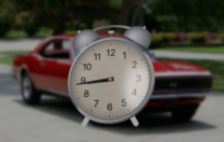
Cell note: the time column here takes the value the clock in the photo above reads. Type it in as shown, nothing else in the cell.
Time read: 8:44
